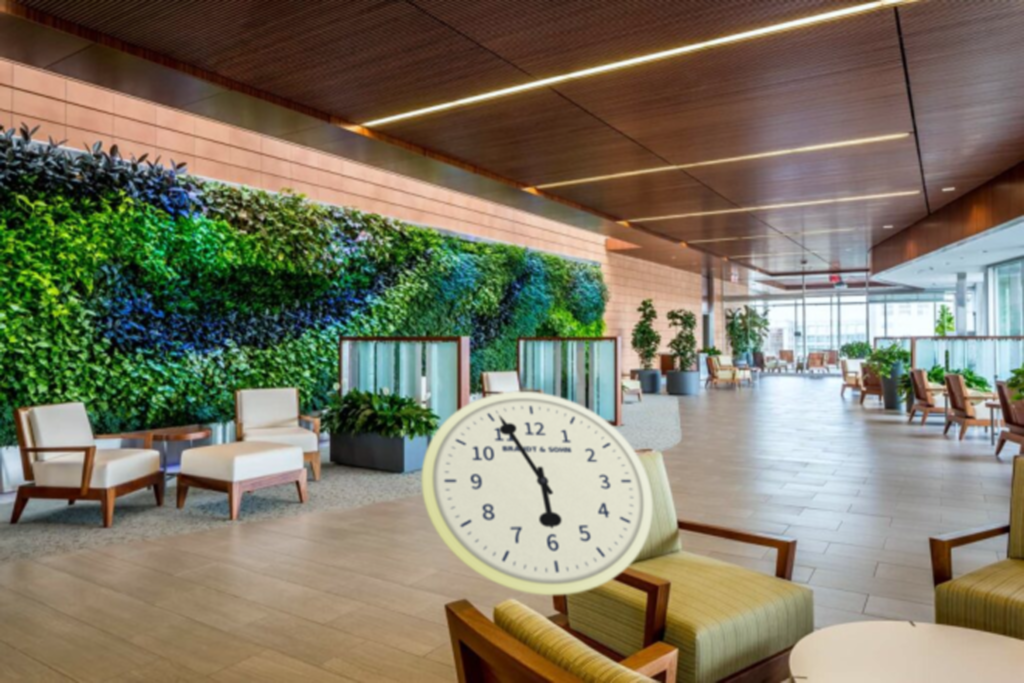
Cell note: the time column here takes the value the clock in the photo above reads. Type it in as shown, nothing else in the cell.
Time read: 5:56
